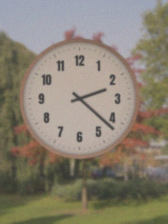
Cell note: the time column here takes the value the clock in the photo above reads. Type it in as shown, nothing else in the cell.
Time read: 2:22
